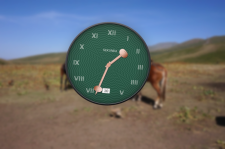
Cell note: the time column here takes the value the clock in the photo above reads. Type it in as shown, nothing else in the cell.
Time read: 1:33
